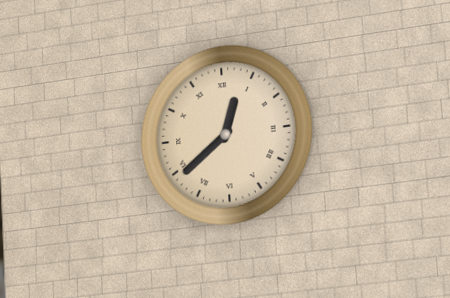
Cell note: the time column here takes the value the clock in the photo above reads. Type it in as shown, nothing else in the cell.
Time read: 12:39
